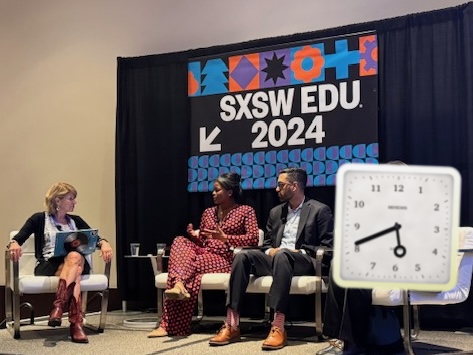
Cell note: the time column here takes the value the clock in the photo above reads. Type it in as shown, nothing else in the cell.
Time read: 5:41
